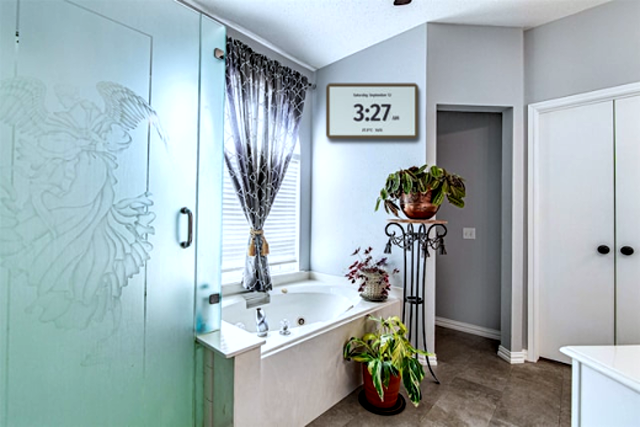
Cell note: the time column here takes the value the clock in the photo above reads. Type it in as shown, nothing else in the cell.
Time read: 3:27
